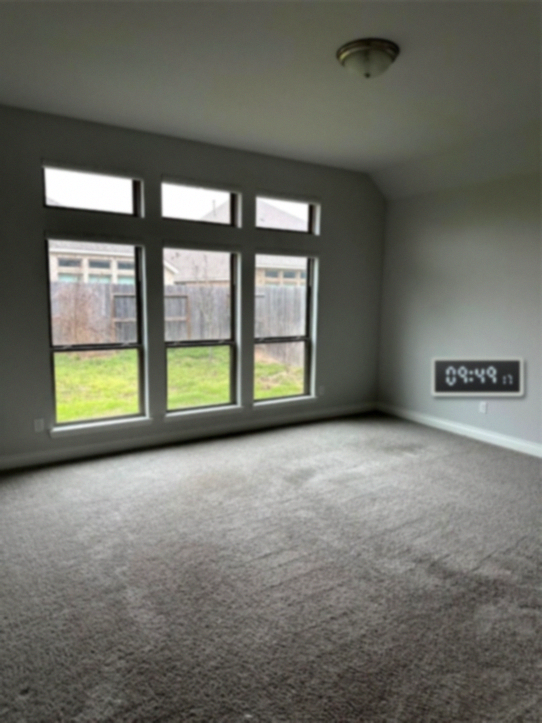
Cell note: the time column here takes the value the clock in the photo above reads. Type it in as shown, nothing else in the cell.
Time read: 9:49
